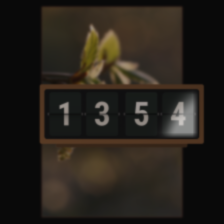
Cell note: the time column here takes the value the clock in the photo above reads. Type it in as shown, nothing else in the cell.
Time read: 13:54
